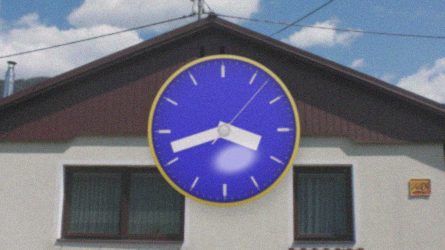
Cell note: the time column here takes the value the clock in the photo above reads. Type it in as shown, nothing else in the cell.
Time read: 3:42:07
